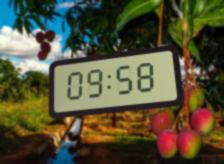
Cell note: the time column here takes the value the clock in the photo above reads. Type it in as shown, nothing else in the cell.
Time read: 9:58
